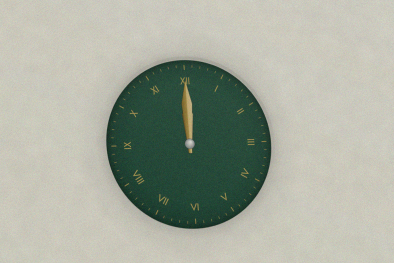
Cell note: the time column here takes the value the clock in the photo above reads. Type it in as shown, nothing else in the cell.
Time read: 12:00
